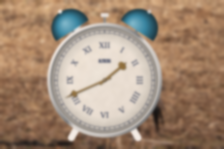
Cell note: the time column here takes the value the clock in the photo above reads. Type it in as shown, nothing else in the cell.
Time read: 1:41
